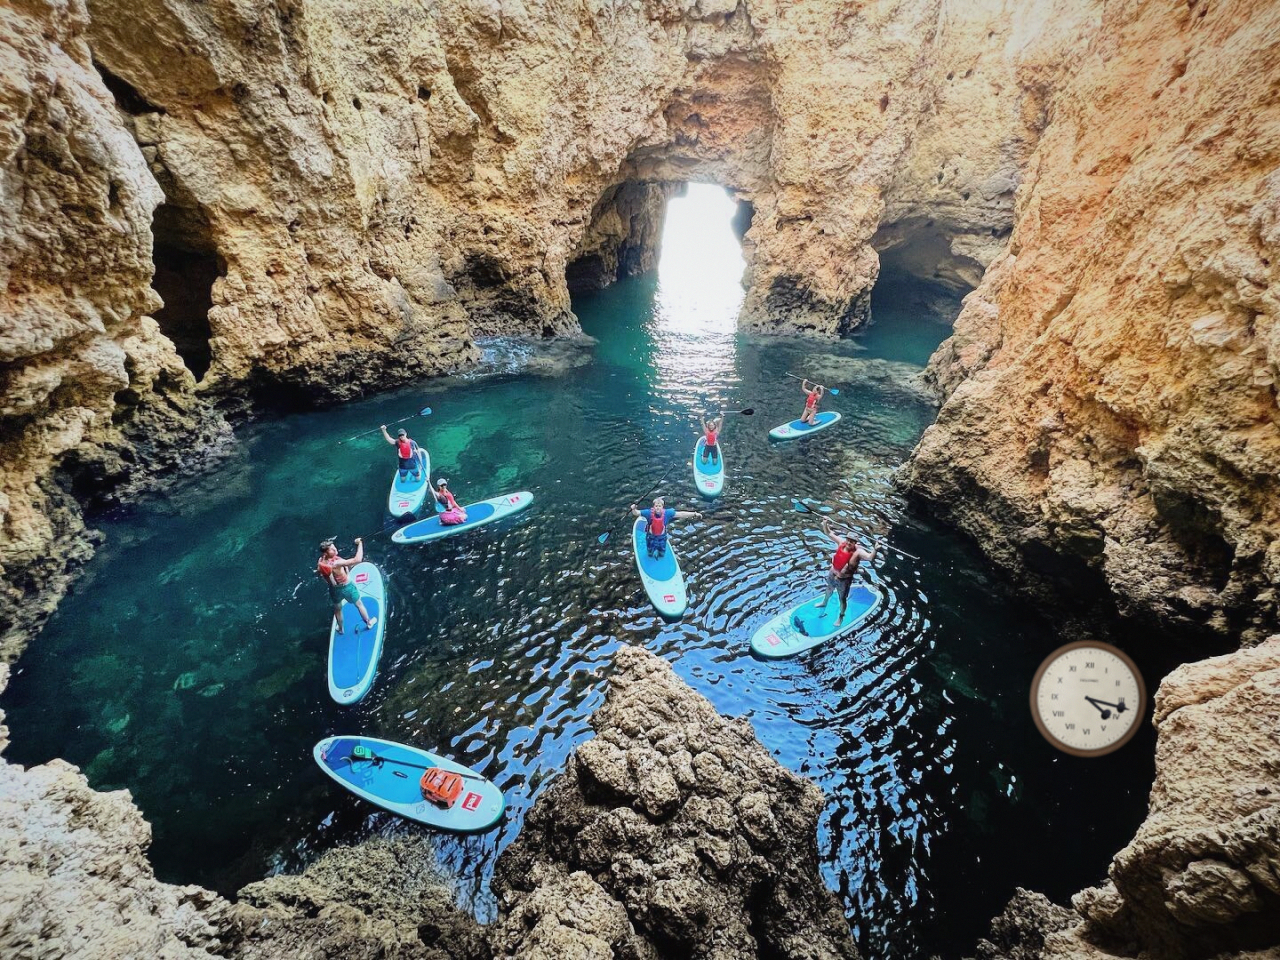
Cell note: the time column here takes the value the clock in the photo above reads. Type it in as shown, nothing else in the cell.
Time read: 4:17
